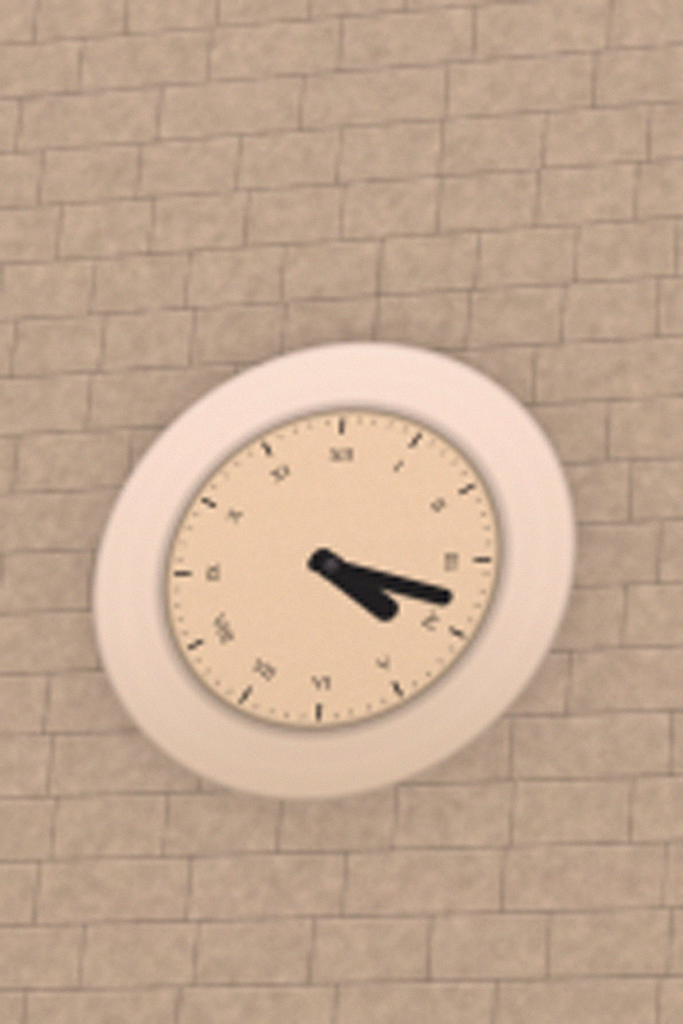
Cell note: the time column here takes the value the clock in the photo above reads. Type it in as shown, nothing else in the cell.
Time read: 4:18
